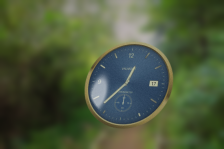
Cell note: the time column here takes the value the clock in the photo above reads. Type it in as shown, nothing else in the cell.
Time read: 12:37
